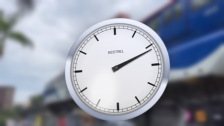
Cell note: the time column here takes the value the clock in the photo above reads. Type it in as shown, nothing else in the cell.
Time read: 2:11
